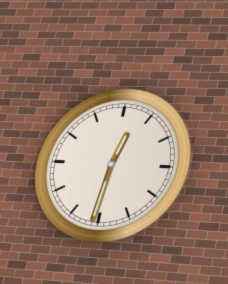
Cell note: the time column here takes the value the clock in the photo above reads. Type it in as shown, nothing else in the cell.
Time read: 12:31
